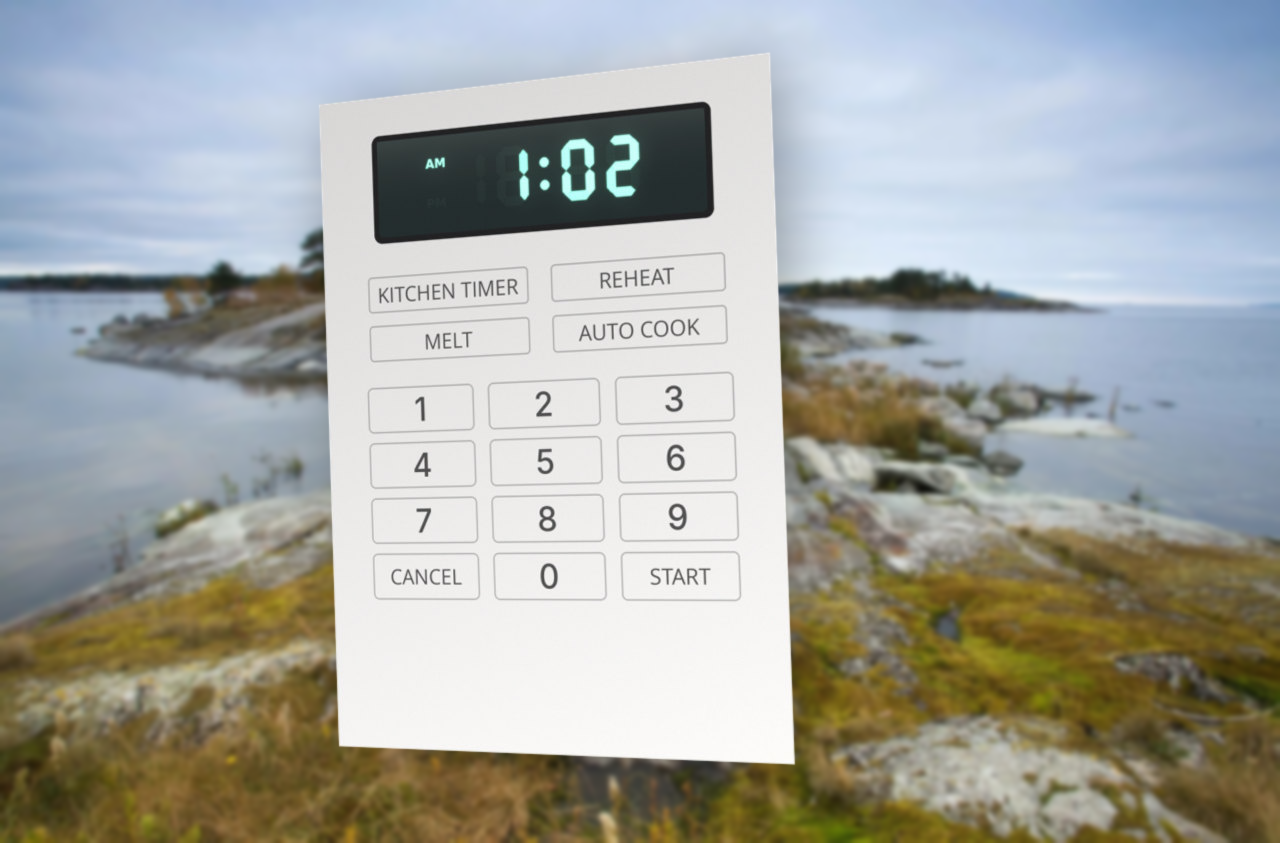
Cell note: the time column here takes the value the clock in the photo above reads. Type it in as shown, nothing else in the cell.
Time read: 1:02
